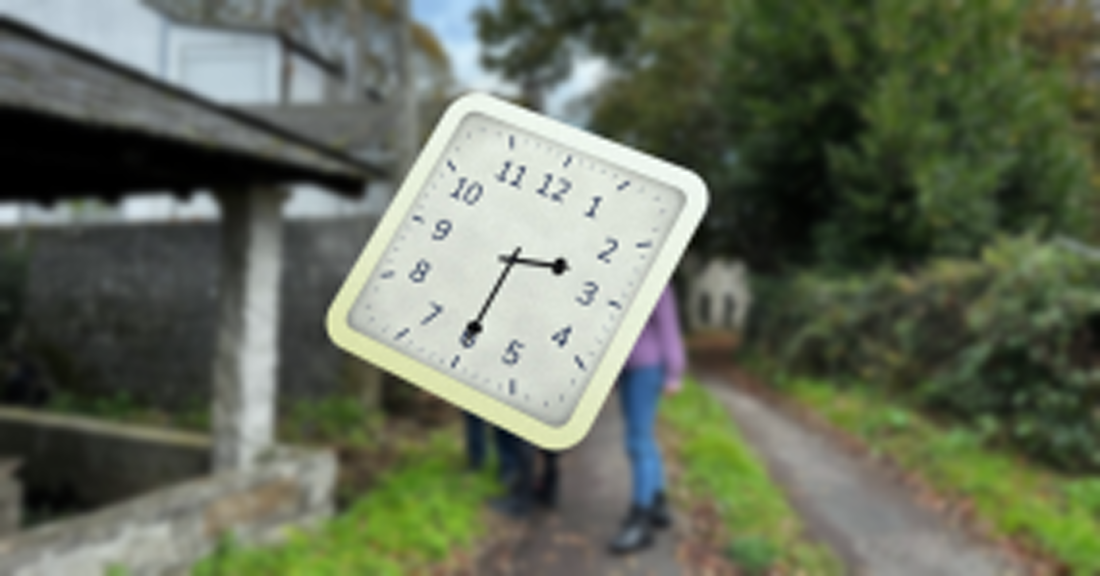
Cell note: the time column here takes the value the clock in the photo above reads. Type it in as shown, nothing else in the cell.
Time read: 2:30
